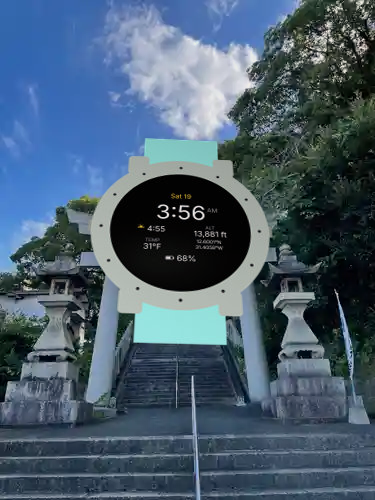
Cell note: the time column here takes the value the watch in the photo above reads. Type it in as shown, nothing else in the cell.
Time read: 3:56
